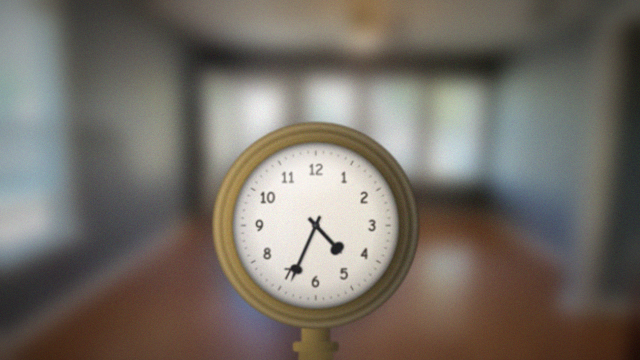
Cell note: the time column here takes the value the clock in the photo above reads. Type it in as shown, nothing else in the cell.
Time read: 4:34
